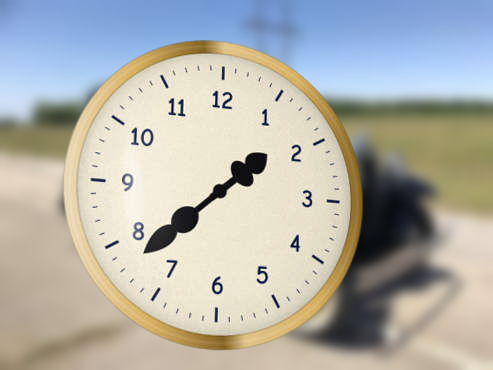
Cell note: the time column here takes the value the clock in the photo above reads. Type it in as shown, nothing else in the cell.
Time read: 1:38
